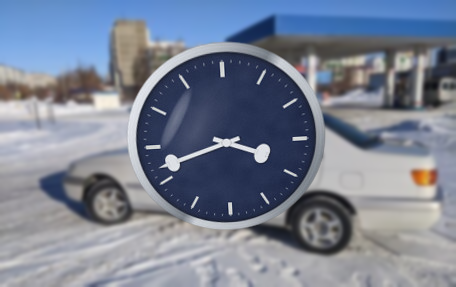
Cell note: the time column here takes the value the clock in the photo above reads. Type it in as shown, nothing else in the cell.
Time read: 3:42
